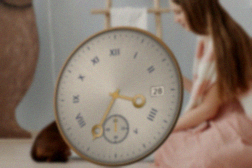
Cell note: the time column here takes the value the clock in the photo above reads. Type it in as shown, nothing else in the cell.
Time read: 3:35
